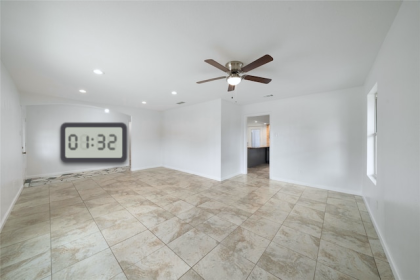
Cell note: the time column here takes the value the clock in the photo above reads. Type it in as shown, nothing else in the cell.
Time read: 1:32
